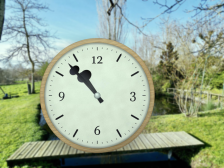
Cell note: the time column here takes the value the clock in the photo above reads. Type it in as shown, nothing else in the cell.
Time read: 10:53
